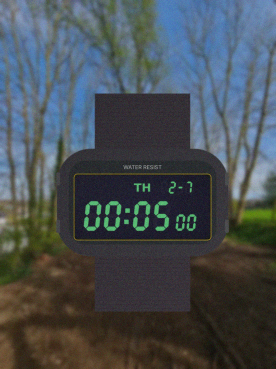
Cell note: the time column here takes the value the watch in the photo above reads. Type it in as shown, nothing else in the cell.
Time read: 0:05:00
